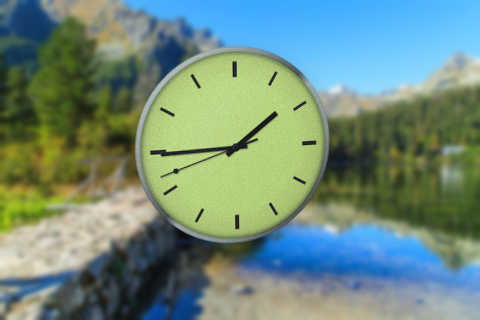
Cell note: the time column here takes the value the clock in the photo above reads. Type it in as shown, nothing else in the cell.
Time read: 1:44:42
